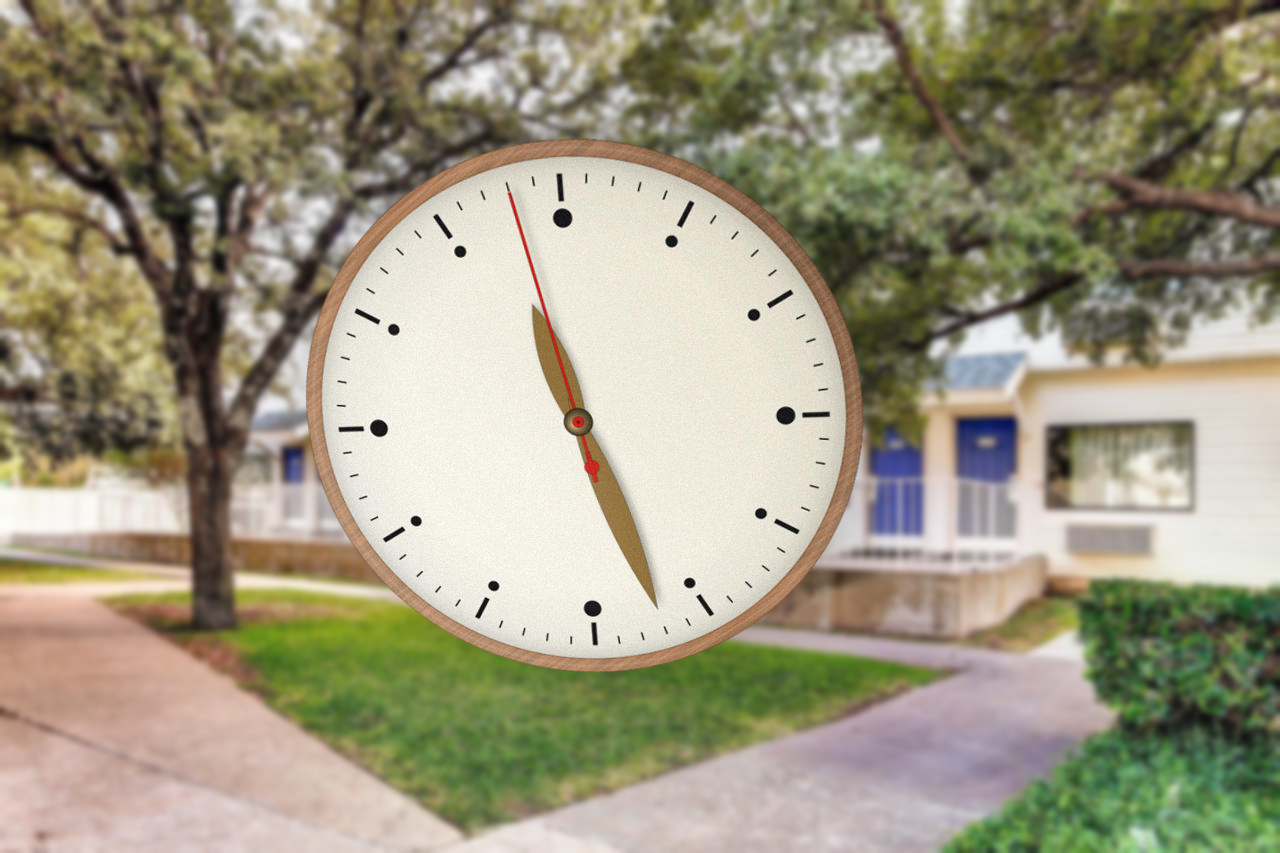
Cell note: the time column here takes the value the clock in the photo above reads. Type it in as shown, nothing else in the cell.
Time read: 11:26:58
